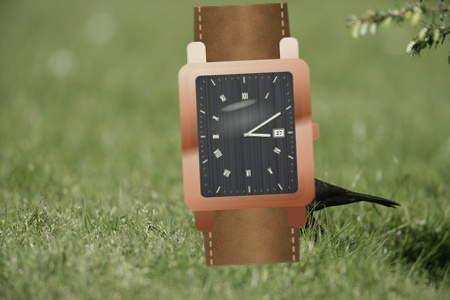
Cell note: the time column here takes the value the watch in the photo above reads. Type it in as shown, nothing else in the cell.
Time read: 3:10
